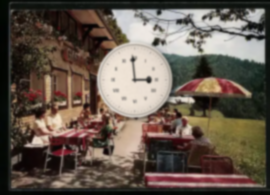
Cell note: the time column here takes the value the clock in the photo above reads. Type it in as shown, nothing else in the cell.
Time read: 2:59
